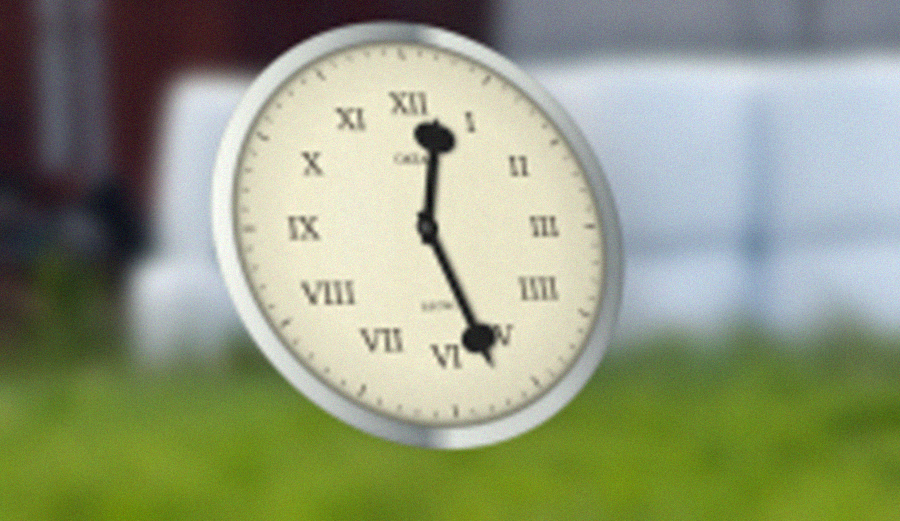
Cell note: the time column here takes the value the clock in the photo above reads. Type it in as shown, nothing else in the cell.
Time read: 12:27
